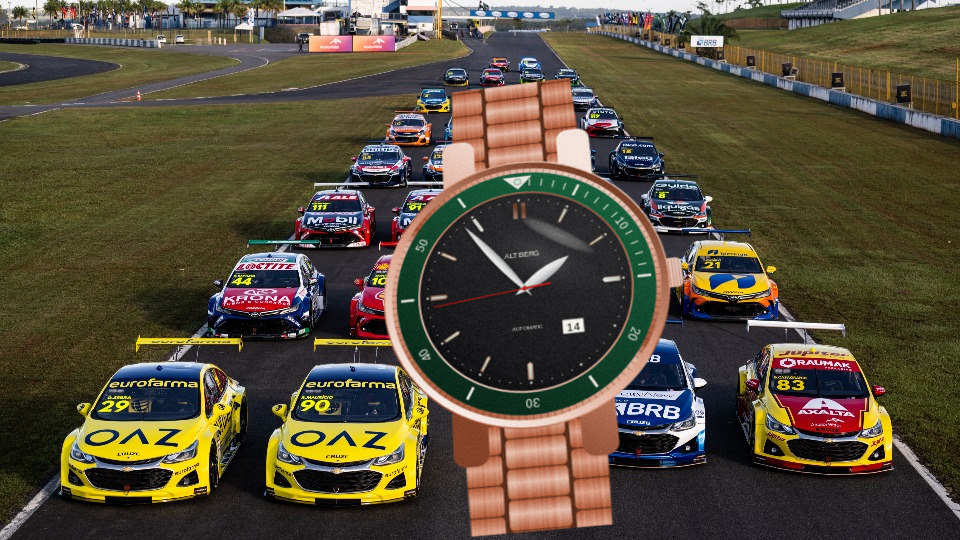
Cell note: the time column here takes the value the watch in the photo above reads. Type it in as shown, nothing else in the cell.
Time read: 1:53:44
